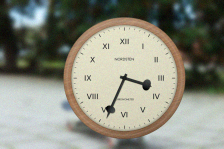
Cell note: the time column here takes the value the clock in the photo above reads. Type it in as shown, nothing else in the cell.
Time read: 3:34
